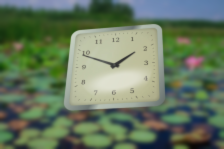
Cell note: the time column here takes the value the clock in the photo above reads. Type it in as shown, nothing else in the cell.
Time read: 1:49
